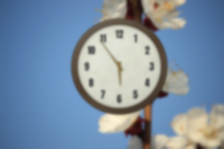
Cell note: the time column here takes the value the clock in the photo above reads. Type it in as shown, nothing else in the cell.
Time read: 5:54
